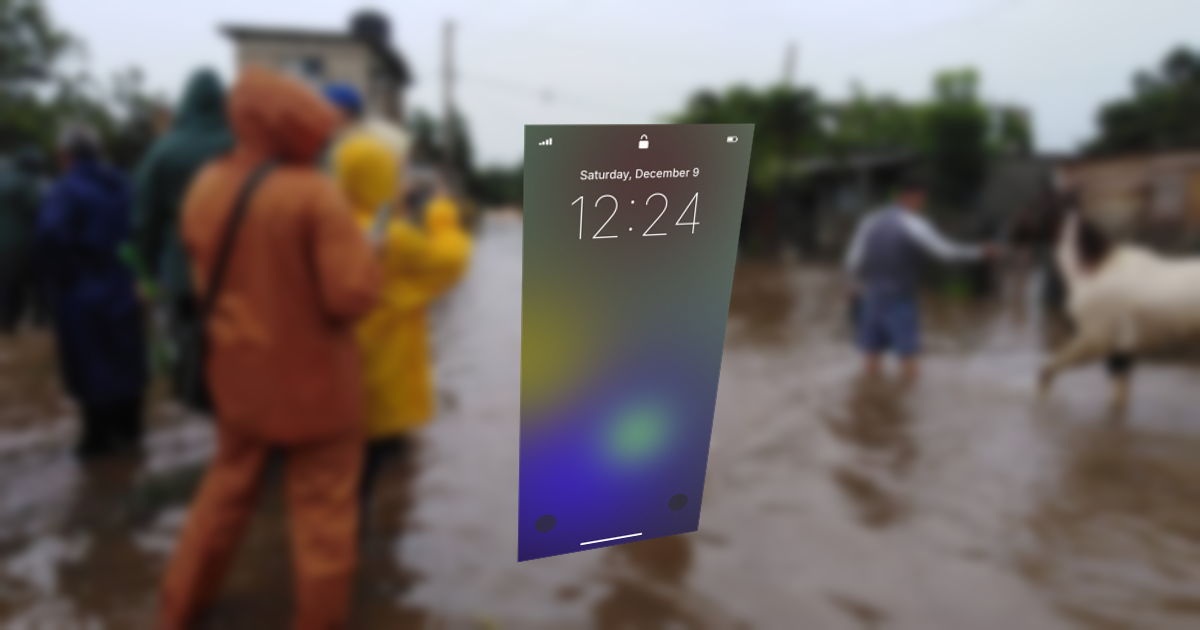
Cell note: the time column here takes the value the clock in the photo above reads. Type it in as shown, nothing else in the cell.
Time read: 12:24
